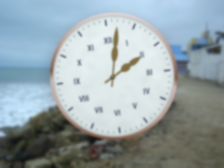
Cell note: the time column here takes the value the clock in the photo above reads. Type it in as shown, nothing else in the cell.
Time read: 2:02
